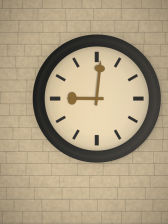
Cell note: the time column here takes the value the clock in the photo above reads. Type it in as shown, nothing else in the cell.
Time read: 9:01
